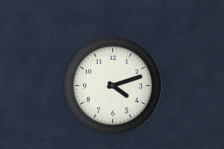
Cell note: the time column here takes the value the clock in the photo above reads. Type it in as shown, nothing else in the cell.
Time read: 4:12
